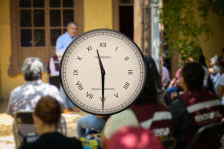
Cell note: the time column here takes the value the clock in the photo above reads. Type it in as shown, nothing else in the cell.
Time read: 11:30
